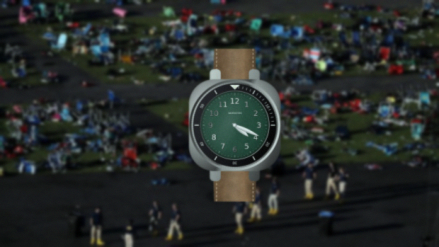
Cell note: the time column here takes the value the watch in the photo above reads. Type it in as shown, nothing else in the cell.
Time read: 4:19
